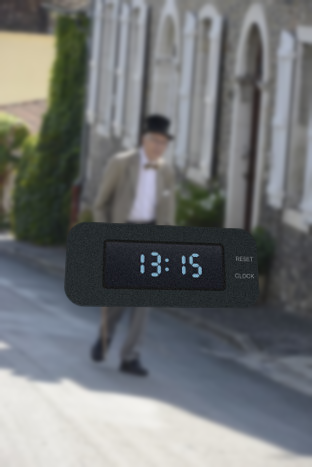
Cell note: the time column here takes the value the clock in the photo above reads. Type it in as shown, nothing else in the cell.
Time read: 13:15
